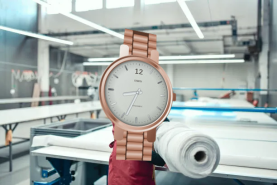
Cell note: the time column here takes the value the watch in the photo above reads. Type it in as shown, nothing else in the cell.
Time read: 8:34
